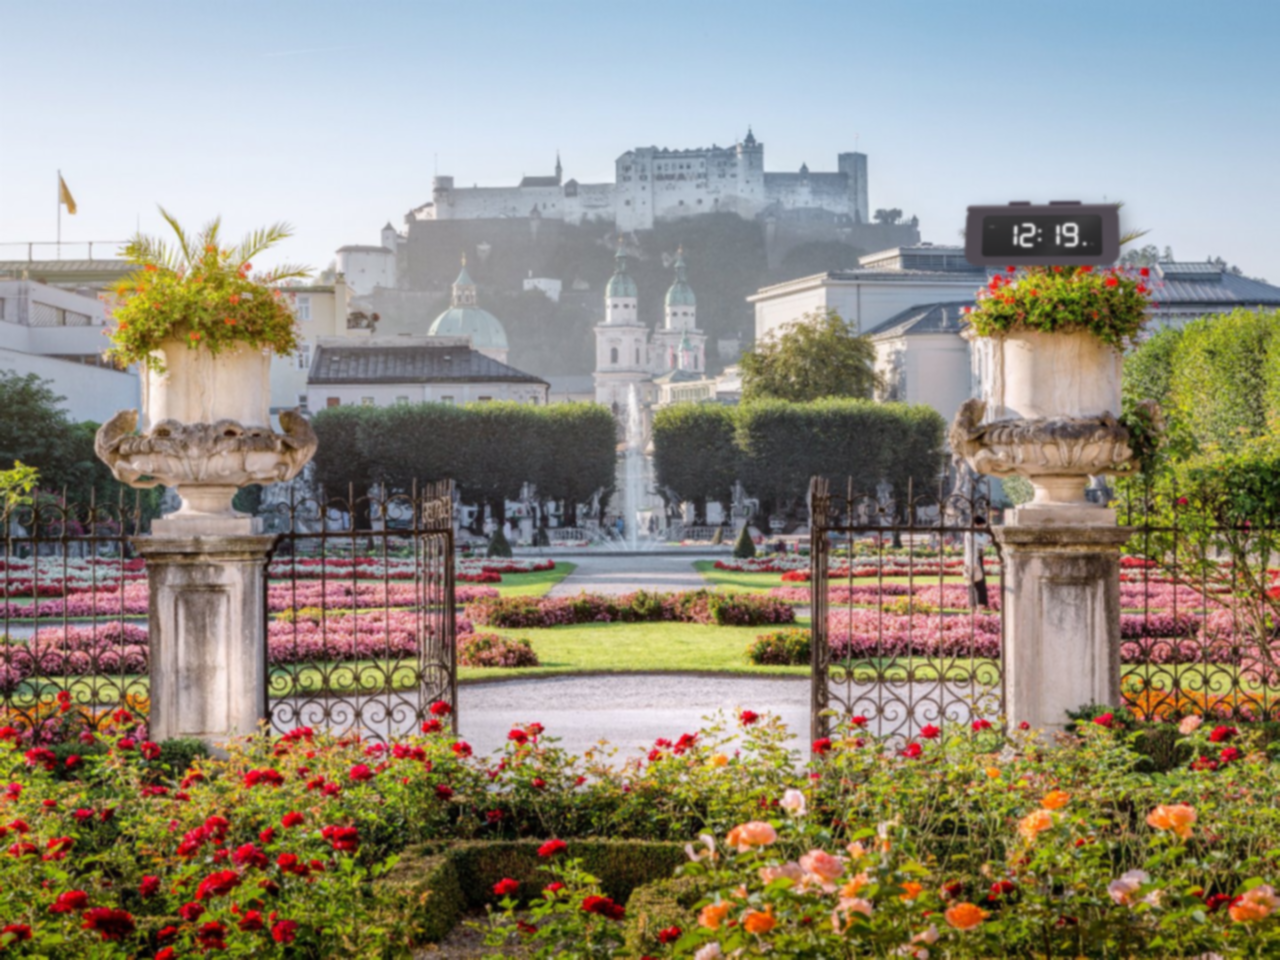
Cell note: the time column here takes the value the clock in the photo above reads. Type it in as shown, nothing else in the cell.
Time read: 12:19
